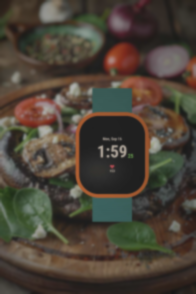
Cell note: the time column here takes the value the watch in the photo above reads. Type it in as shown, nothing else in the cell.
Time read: 1:59
